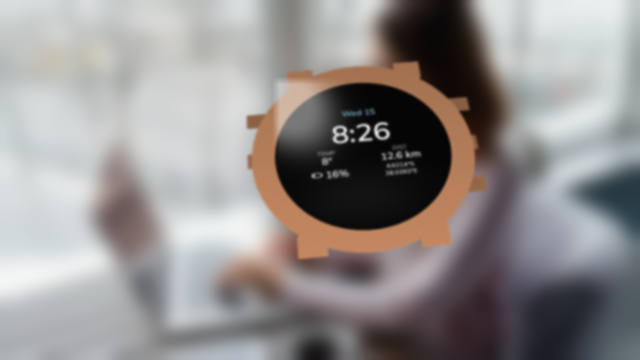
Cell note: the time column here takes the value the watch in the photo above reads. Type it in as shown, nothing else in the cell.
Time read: 8:26
